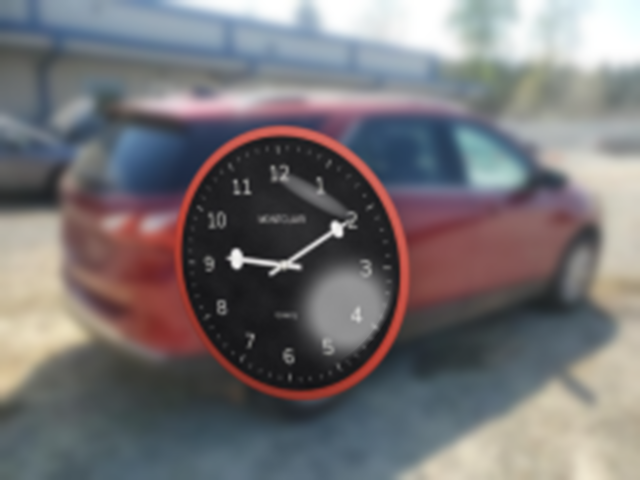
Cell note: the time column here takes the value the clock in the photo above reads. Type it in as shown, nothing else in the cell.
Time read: 9:10
